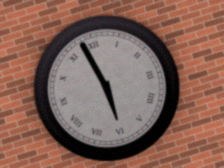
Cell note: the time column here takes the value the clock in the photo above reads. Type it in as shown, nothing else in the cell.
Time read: 5:58
